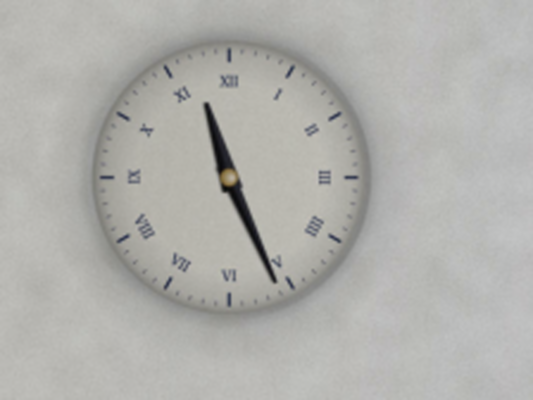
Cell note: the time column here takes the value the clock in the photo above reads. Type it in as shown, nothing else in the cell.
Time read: 11:26
